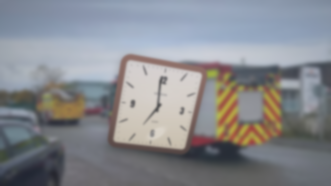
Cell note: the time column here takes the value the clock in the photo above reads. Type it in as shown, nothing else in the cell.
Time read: 6:59
